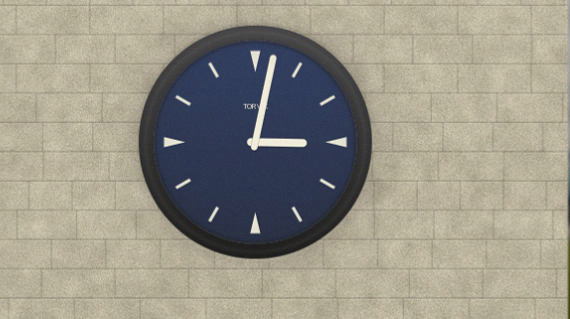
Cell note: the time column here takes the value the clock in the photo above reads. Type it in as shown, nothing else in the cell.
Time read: 3:02
